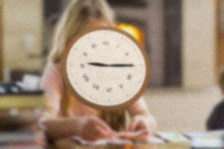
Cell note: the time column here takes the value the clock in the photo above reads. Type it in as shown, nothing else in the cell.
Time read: 9:15
